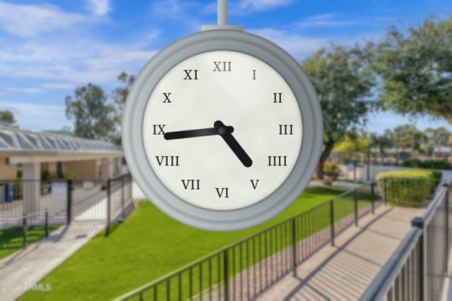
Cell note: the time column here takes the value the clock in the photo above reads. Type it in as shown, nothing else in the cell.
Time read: 4:44
